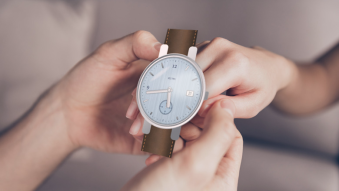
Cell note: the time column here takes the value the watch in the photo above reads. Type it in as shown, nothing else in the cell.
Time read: 5:43
